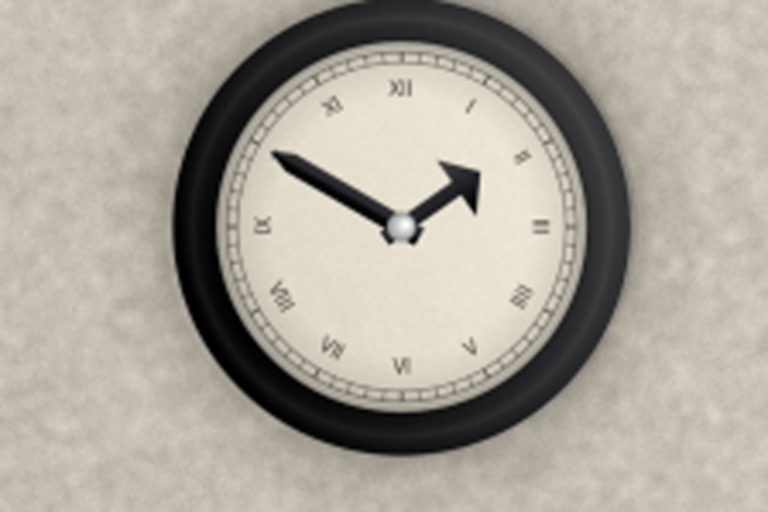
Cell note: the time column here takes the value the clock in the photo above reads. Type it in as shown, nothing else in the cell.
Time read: 1:50
